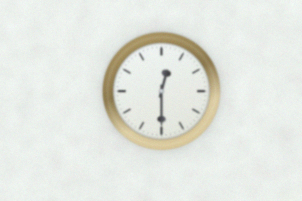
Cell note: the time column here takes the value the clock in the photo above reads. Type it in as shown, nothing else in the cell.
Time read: 12:30
